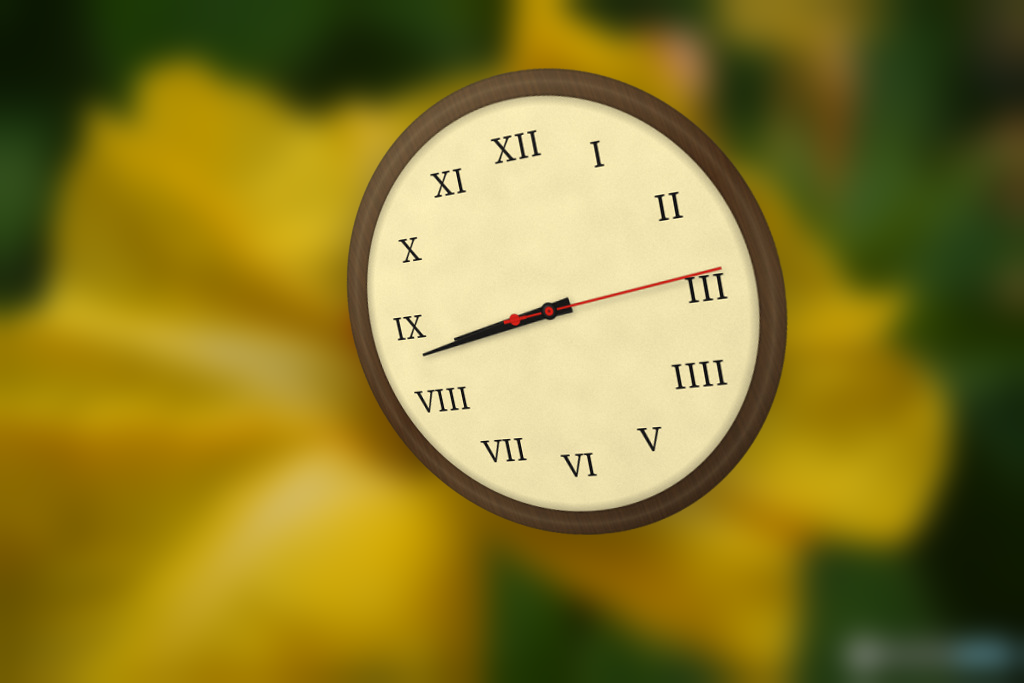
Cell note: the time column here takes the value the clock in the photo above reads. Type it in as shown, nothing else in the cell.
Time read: 8:43:14
